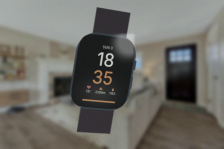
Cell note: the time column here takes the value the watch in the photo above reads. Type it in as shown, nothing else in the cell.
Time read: 18:35
